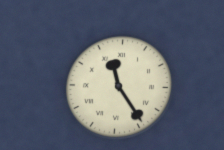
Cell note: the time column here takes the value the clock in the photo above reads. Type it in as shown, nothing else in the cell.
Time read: 11:24
